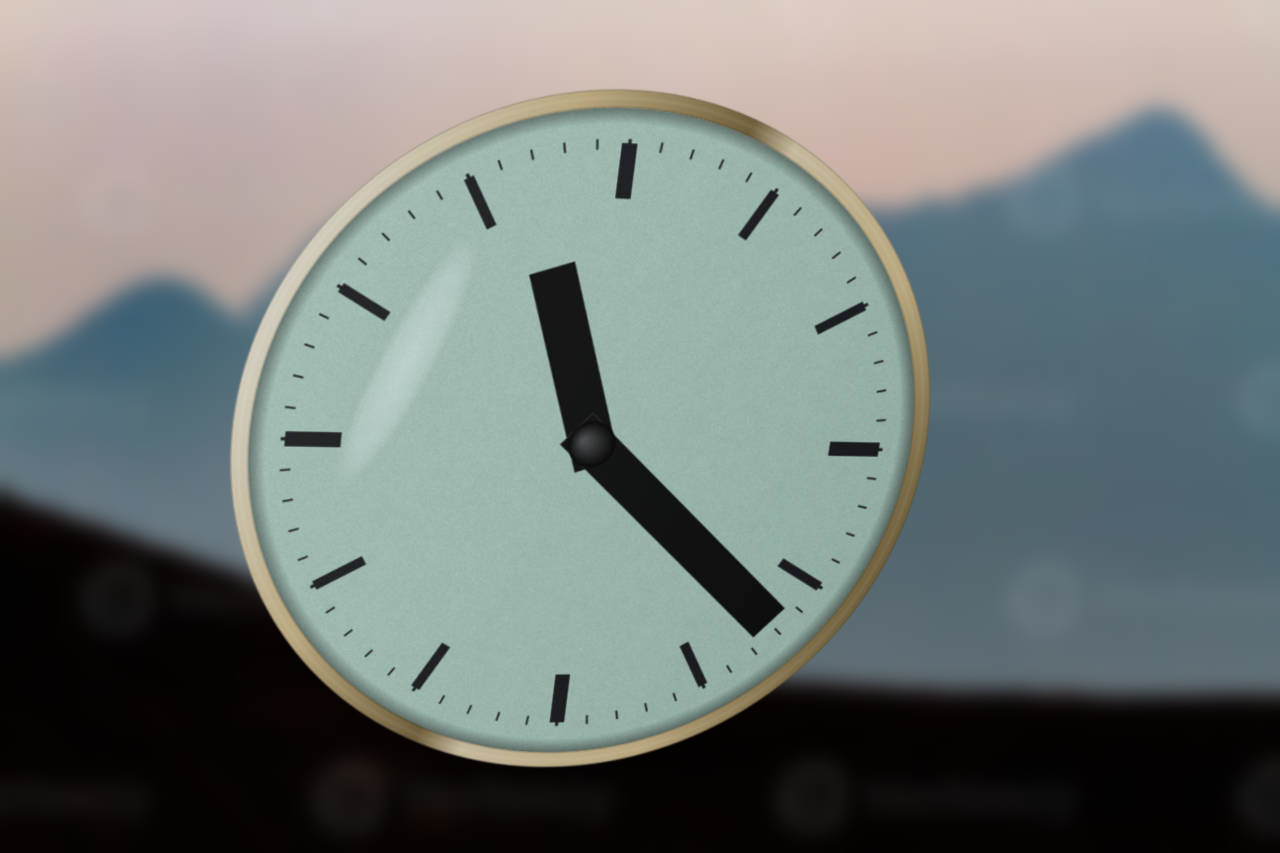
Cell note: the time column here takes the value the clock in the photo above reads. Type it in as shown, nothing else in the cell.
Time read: 11:22
